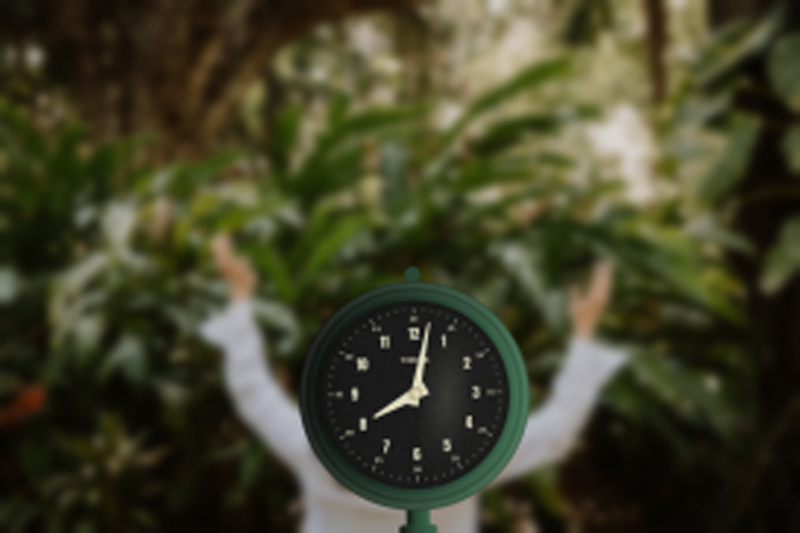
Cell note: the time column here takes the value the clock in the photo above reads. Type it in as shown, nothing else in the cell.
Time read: 8:02
